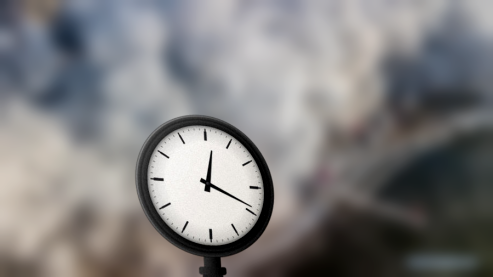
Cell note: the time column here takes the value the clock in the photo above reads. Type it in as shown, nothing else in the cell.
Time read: 12:19
